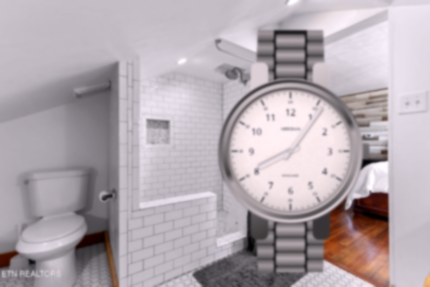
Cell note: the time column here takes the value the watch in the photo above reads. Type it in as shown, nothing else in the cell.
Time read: 8:06
